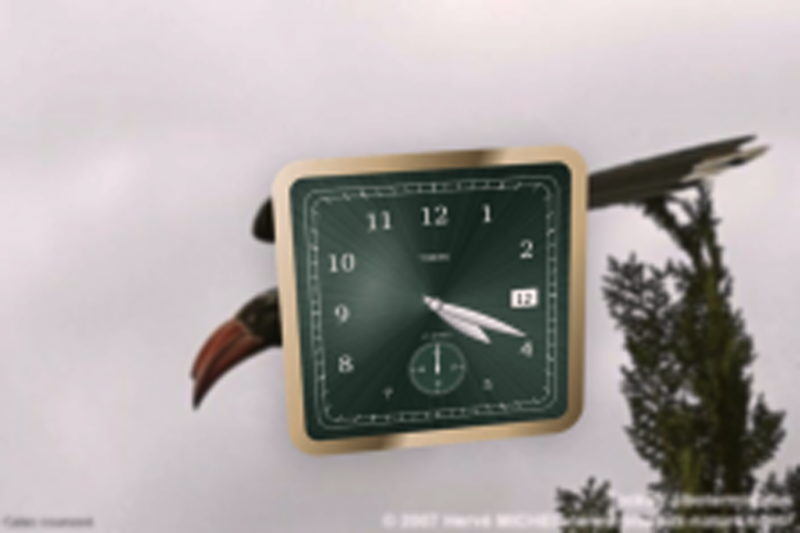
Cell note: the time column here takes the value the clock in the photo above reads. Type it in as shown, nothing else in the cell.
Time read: 4:19
